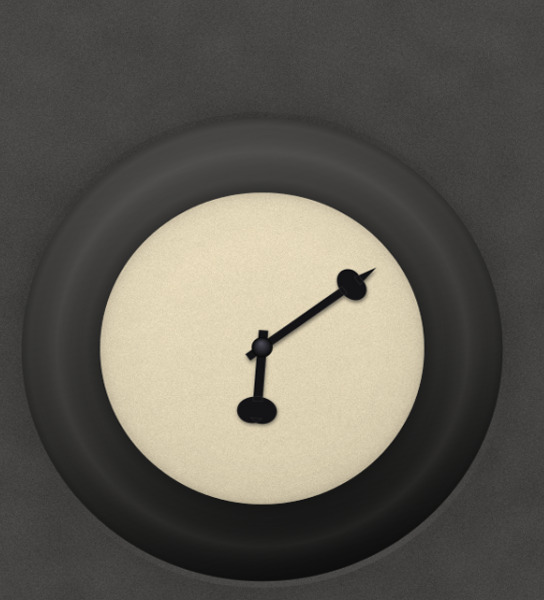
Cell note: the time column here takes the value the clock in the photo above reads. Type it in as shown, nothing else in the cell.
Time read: 6:09
